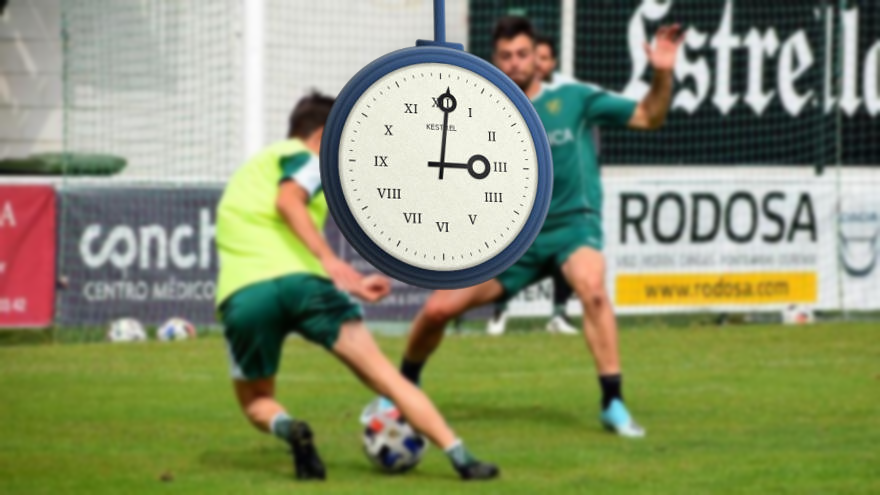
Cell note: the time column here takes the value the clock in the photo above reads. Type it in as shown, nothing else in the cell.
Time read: 3:01
